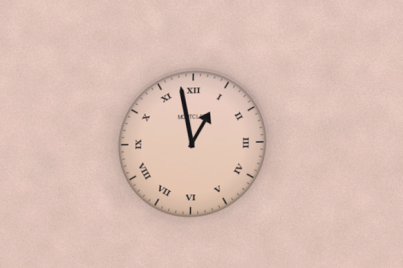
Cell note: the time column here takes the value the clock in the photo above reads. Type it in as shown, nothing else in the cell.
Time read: 12:58
